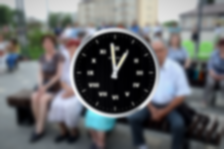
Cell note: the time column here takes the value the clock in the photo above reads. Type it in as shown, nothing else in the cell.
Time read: 12:59
